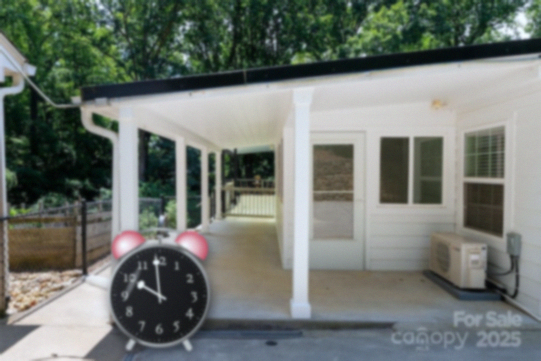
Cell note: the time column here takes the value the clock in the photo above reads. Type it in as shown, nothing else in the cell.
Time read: 9:59
